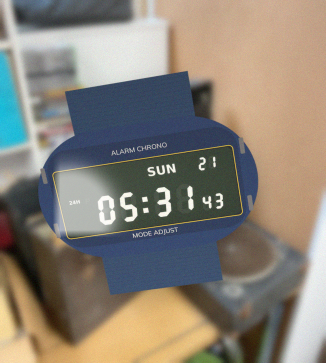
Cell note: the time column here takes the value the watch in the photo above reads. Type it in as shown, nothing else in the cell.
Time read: 5:31:43
